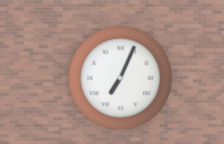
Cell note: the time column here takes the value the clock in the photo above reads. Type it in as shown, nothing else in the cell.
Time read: 7:04
